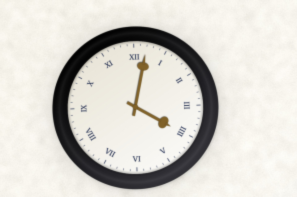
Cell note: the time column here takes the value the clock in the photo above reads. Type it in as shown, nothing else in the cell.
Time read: 4:02
